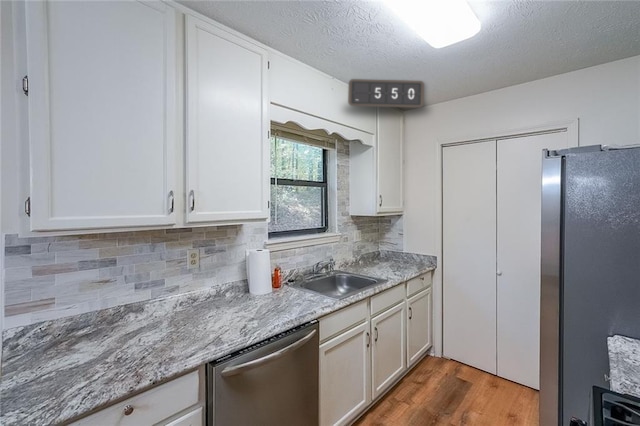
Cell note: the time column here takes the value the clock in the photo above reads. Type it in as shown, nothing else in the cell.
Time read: 5:50
